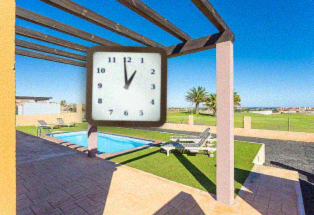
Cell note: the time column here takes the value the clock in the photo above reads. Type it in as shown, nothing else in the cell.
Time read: 12:59
